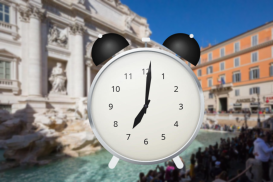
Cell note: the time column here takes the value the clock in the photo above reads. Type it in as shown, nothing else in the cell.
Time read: 7:01
